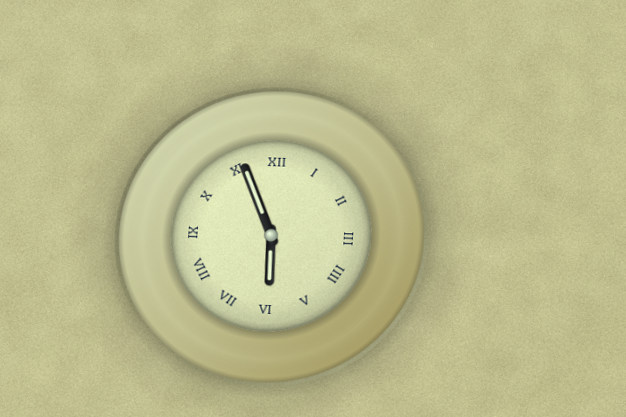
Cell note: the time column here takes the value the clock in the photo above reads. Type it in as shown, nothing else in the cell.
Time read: 5:56
